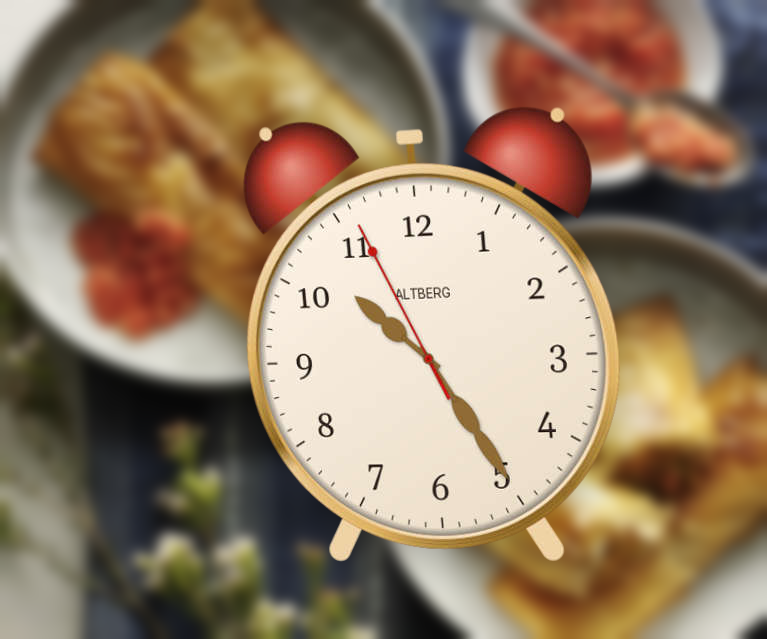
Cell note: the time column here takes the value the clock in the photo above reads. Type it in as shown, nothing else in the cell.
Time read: 10:24:56
